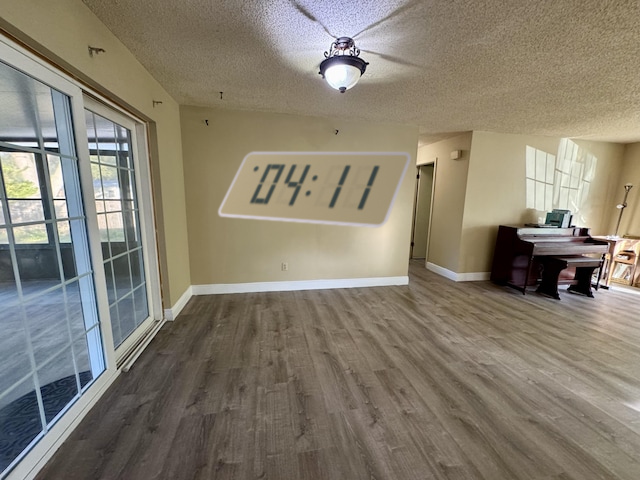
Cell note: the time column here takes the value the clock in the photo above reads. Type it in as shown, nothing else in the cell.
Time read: 4:11
